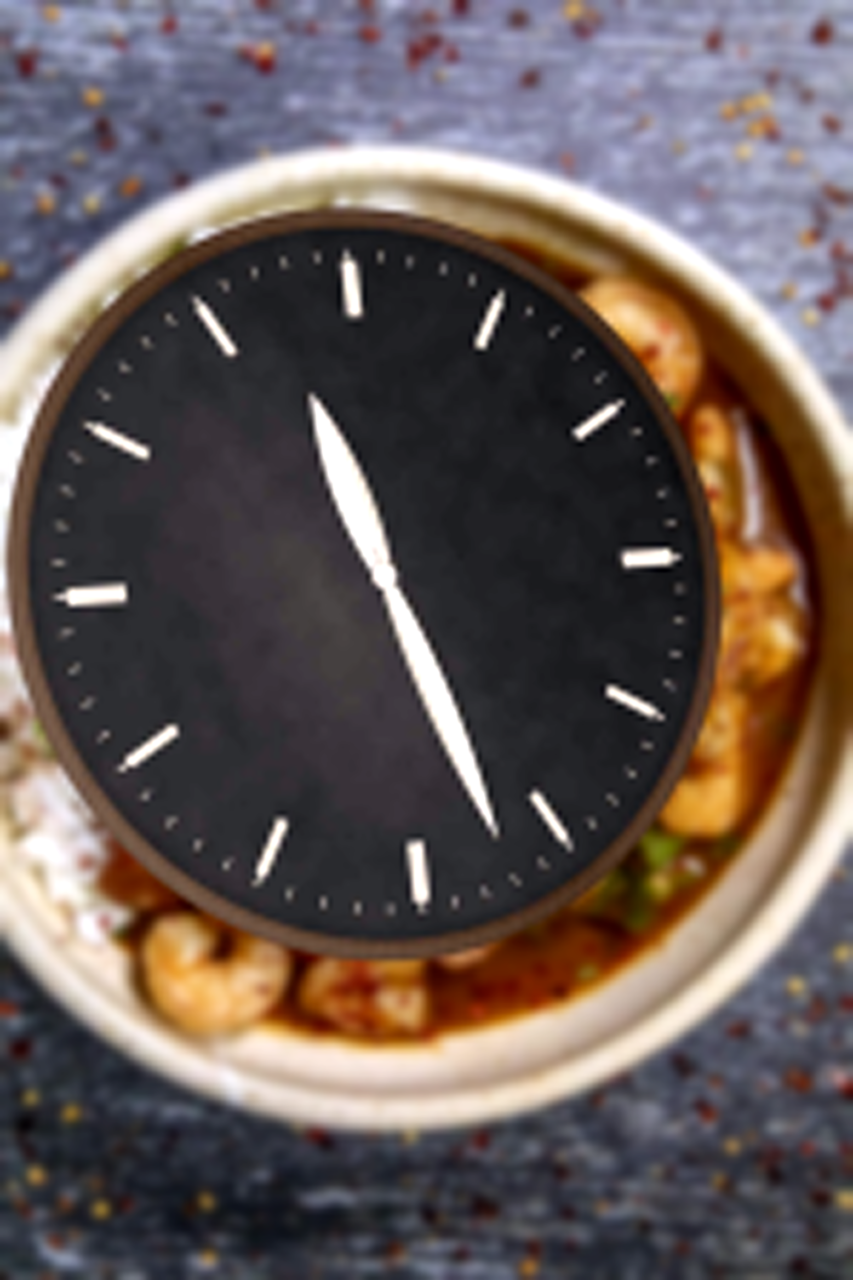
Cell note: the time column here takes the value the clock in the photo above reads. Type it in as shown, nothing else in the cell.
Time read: 11:27
